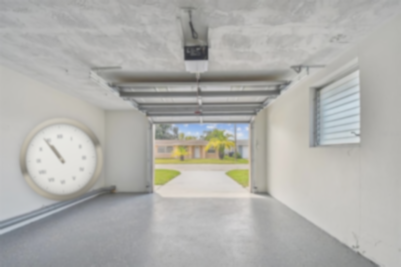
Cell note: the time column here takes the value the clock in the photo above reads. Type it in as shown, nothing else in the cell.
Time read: 10:54
